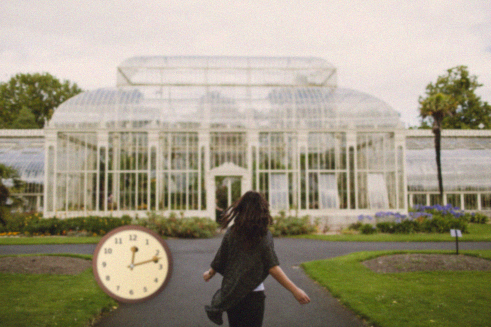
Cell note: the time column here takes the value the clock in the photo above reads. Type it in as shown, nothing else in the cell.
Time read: 12:12
